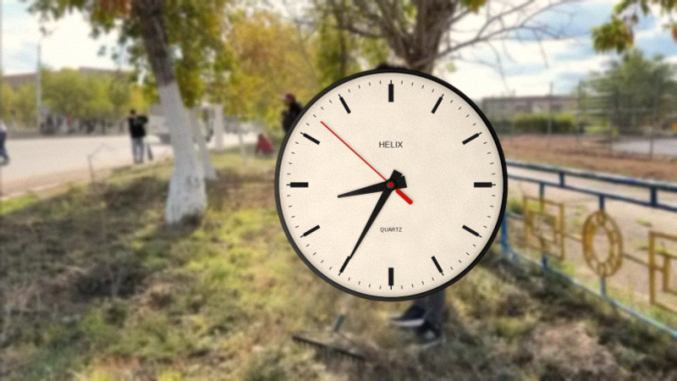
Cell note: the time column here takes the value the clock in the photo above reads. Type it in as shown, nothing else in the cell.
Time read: 8:34:52
